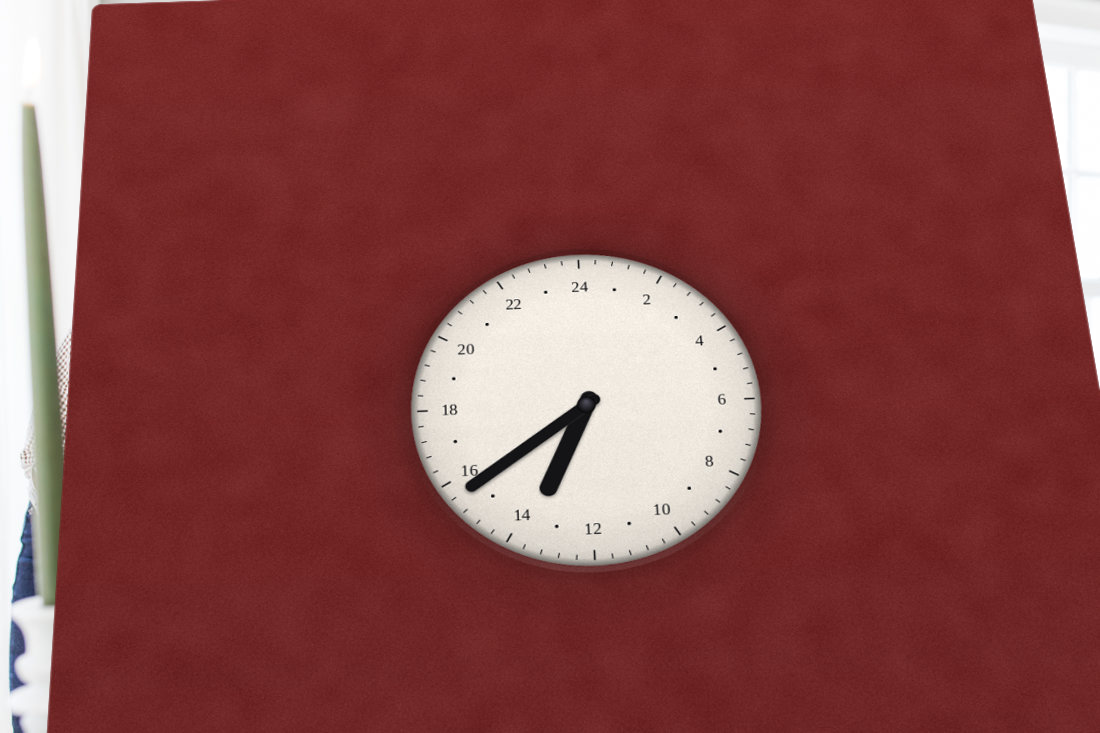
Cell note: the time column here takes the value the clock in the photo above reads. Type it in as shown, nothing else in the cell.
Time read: 13:39
